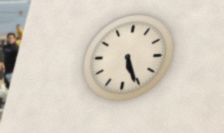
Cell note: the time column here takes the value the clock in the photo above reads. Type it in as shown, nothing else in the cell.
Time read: 5:26
